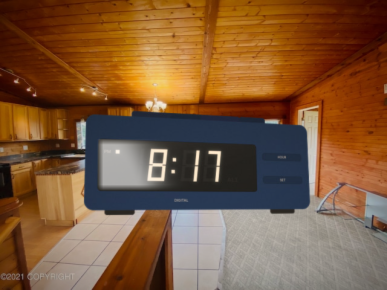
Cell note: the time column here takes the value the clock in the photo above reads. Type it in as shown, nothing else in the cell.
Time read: 8:17
